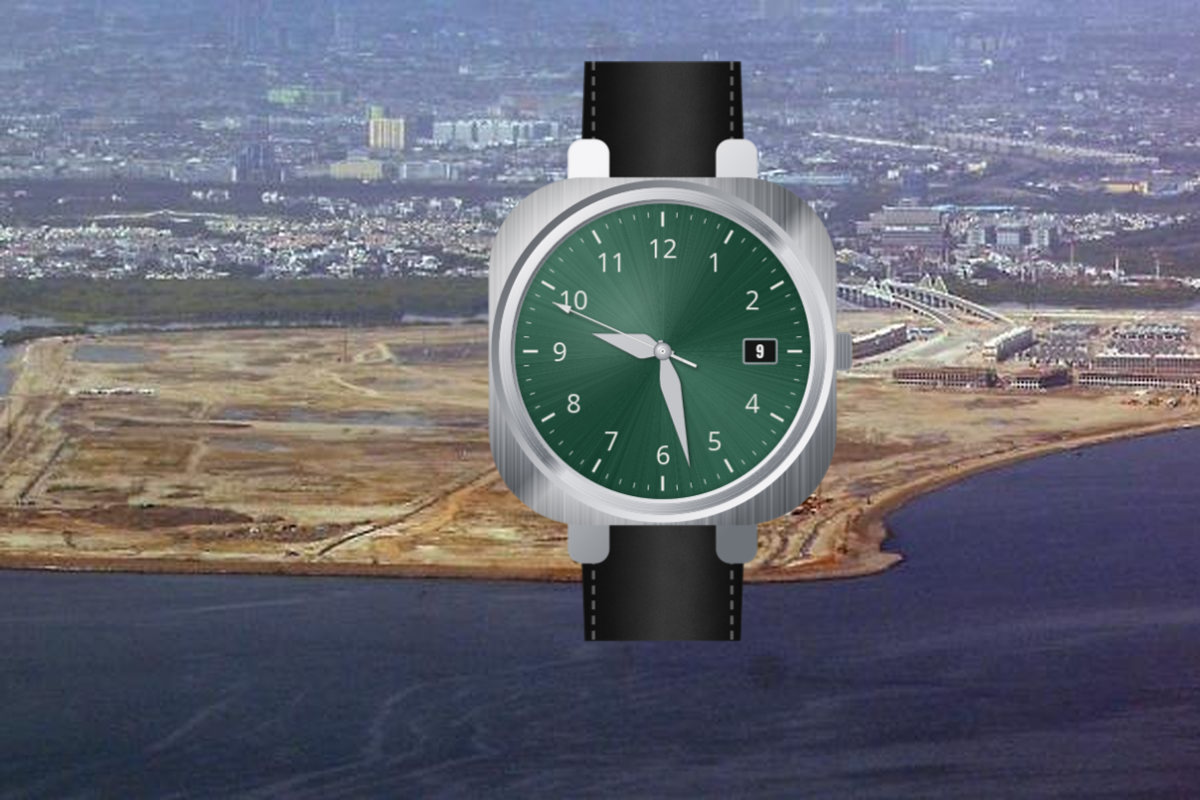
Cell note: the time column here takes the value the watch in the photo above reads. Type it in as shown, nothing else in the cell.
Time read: 9:27:49
